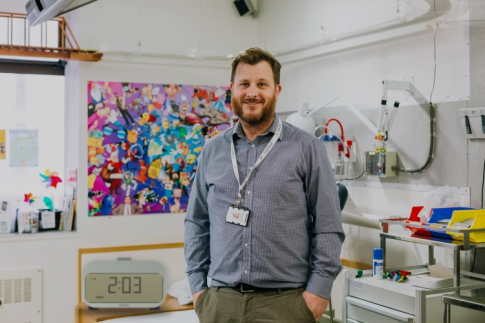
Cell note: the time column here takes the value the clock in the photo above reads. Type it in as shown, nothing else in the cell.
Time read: 2:03
